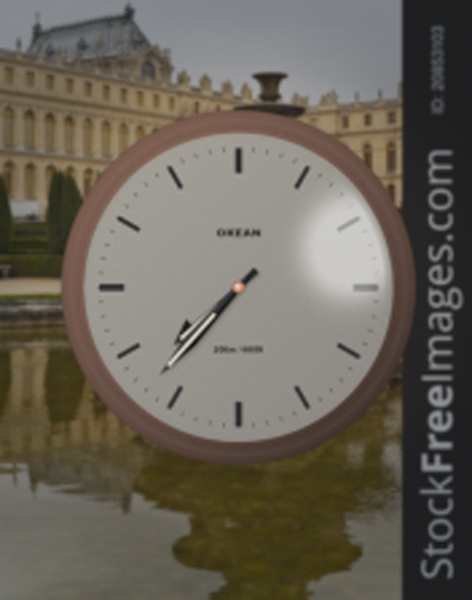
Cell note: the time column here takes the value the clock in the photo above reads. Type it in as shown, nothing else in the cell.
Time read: 7:37
